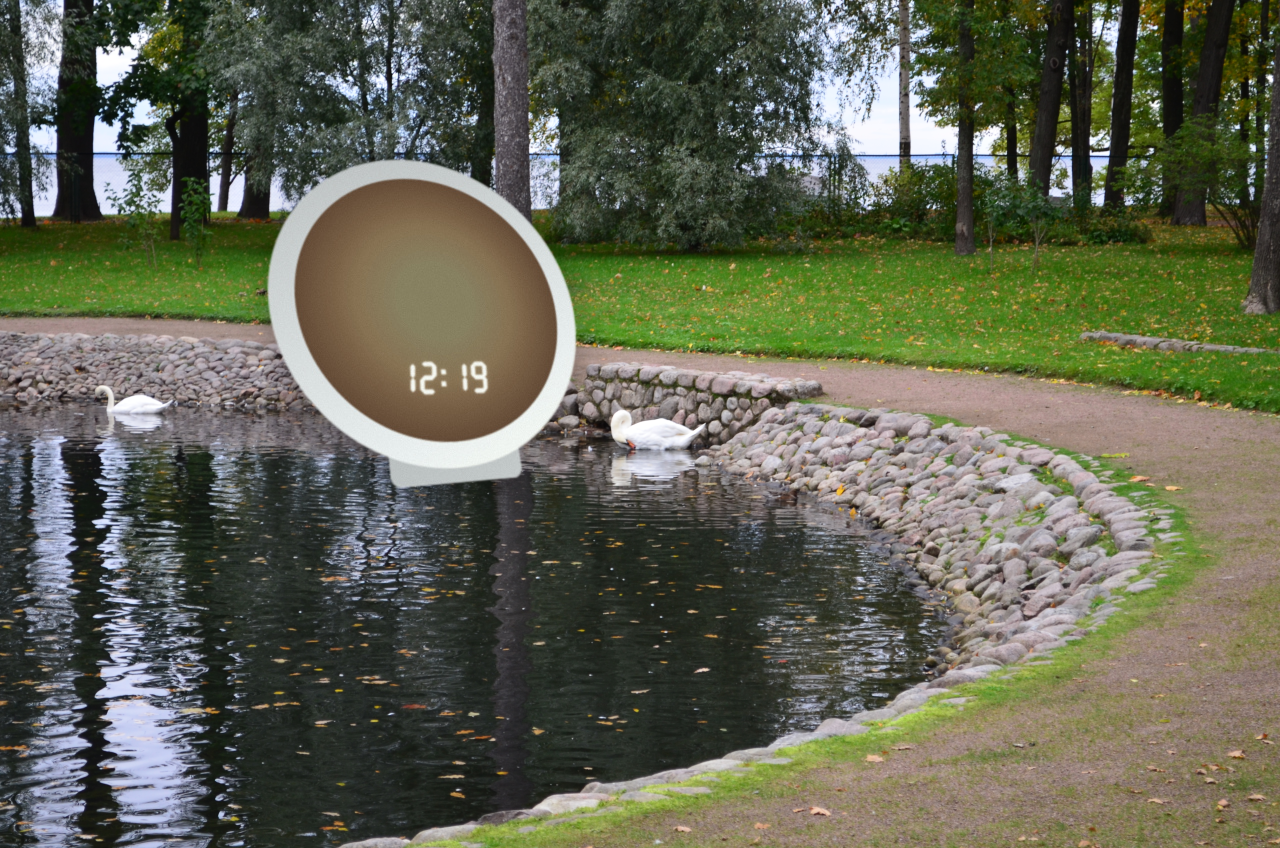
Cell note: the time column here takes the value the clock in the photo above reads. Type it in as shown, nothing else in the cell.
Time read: 12:19
